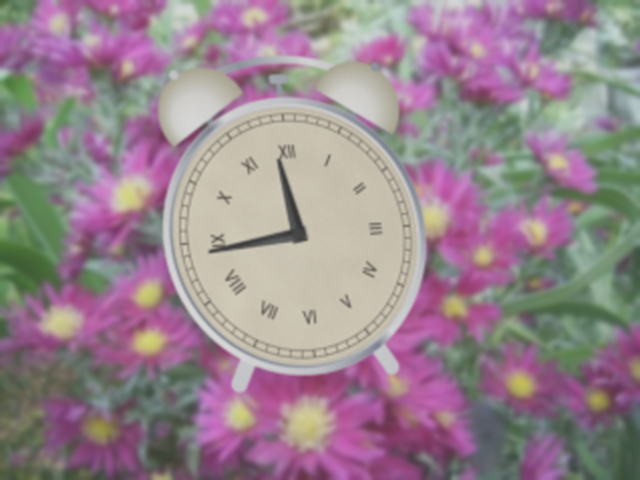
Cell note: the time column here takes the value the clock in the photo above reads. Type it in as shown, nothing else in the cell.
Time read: 11:44
